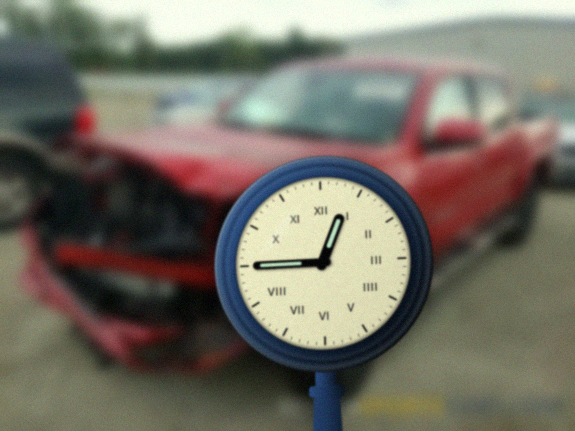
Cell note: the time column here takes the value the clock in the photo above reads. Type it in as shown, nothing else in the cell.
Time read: 12:45
